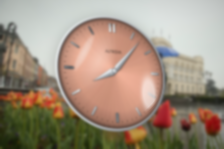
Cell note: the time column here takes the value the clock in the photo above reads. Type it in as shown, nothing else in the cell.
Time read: 8:07
